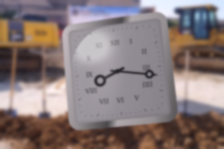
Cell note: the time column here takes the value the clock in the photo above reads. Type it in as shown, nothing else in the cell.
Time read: 8:17
